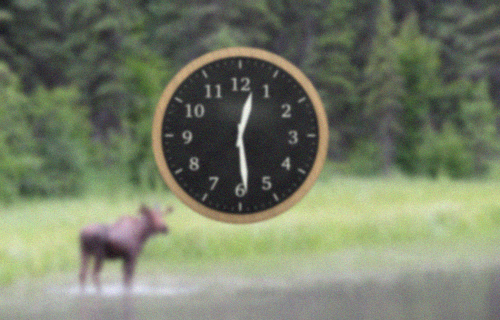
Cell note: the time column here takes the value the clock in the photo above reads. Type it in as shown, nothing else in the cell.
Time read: 12:29
